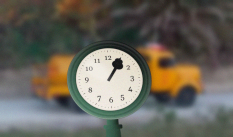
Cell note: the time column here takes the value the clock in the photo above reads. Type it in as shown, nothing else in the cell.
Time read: 1:05
